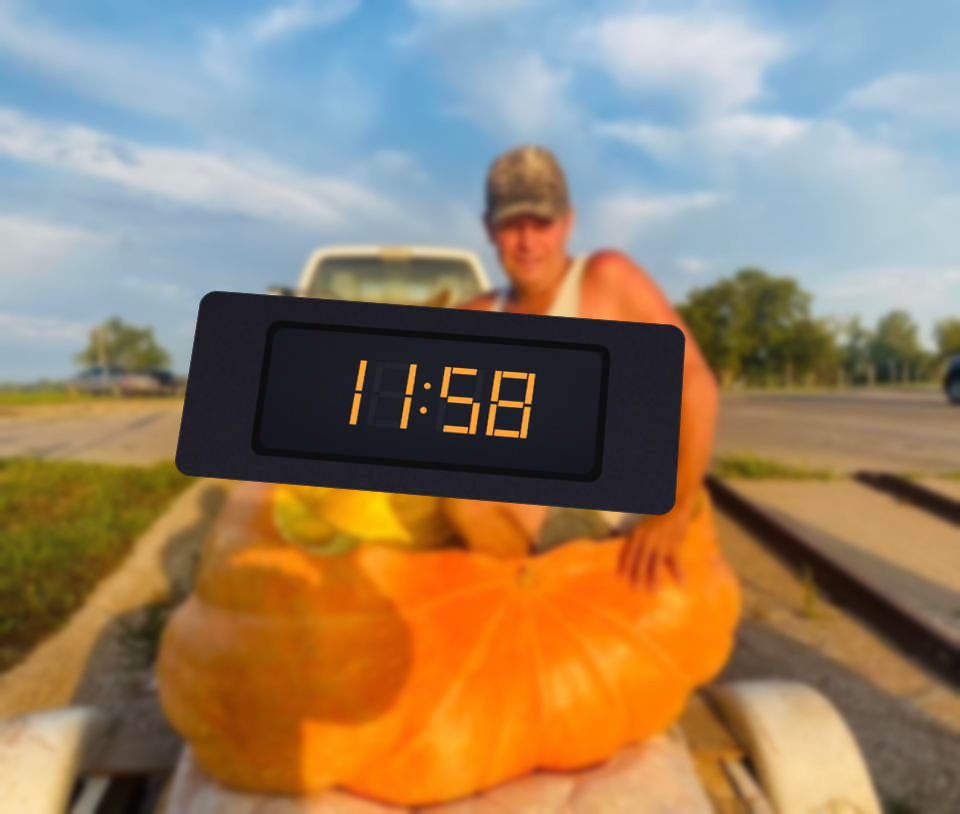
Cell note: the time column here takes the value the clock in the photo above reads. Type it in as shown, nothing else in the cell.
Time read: 11:58
